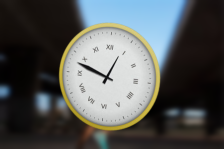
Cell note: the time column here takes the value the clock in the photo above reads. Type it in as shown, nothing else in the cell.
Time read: 12:48
